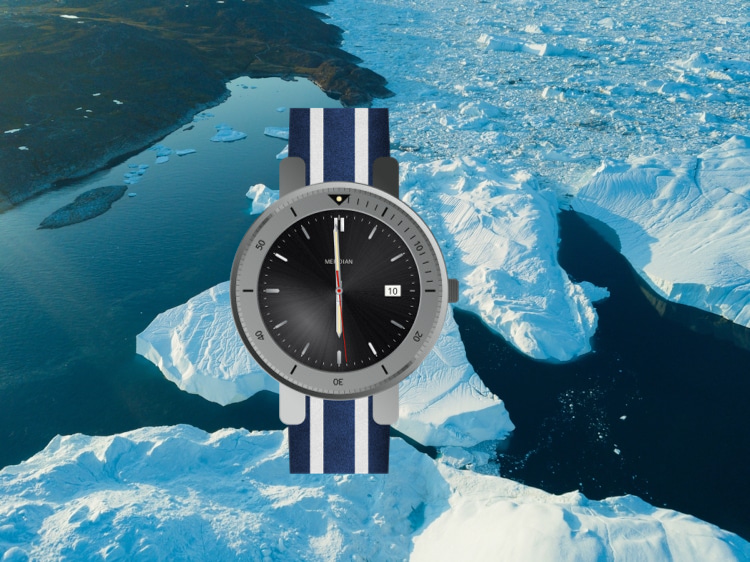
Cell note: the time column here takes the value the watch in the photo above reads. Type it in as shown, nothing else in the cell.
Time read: 5:59:29
